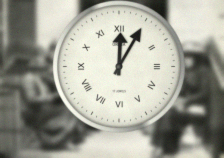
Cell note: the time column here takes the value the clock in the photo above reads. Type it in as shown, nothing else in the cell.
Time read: 12:05
